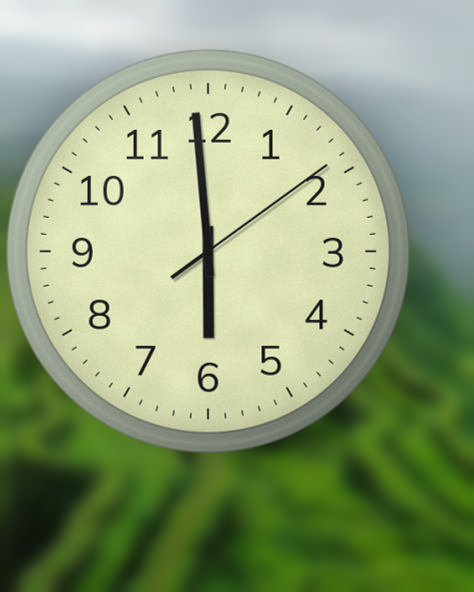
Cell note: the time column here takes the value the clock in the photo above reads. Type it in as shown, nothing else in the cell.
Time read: 5:59:09
